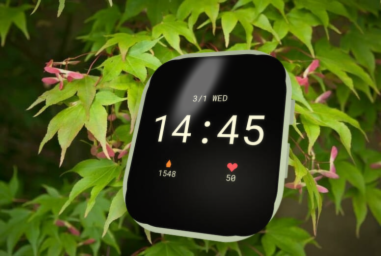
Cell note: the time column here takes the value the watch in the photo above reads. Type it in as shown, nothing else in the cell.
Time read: 14:45
